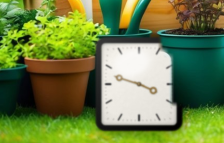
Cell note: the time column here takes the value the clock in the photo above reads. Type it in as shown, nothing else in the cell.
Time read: 3:48
